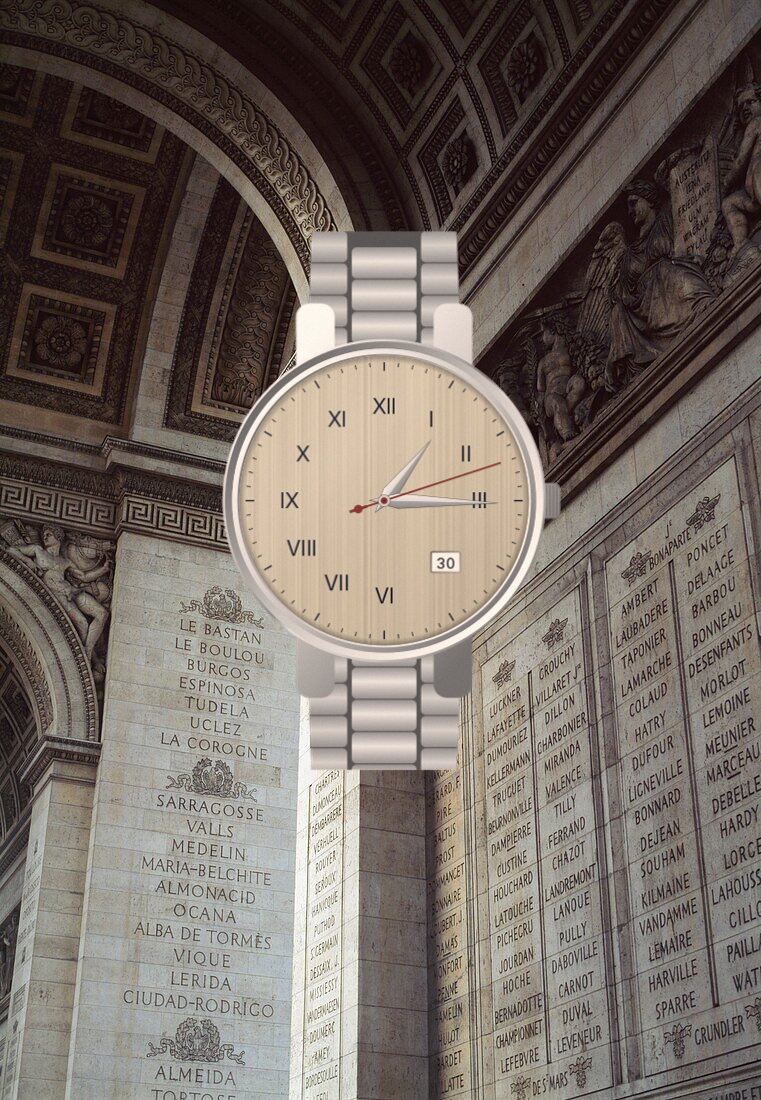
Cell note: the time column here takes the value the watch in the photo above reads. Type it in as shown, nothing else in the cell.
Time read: 1:15:12
